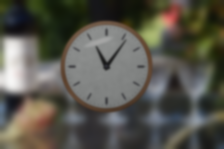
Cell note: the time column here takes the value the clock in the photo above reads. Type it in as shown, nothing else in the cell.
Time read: 11:06
